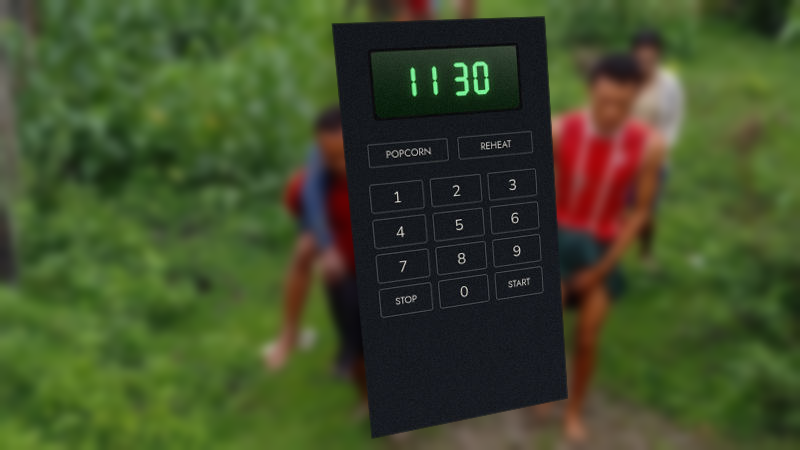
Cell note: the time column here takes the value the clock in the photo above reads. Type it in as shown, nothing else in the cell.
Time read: 11:30
